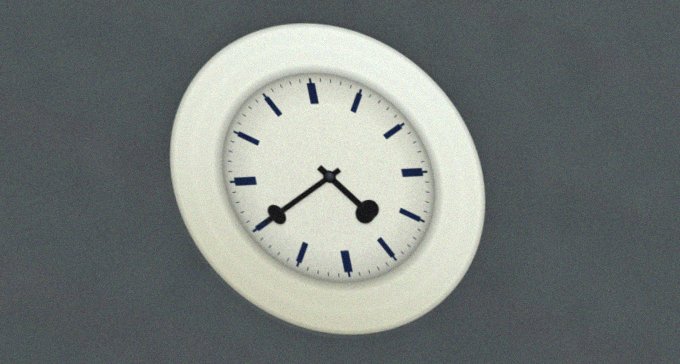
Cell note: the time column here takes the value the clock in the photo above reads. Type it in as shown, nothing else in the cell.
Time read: 4:40
